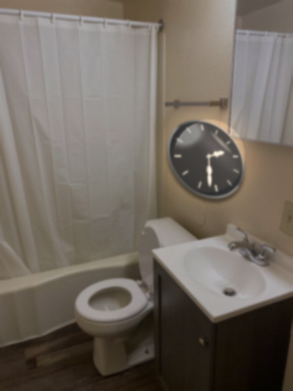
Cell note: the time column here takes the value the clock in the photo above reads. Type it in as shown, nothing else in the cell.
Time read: 2:32
